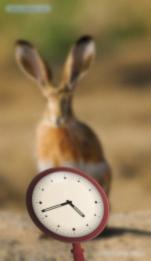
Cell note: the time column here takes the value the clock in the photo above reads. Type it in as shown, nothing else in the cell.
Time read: 4:42
